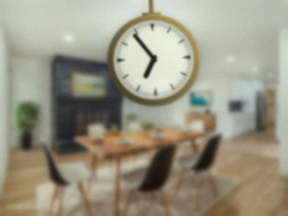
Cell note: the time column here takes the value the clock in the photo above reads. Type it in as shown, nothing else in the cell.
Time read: 6:54
